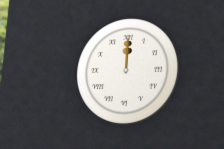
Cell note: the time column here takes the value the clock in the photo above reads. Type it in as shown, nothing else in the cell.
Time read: 12:00
